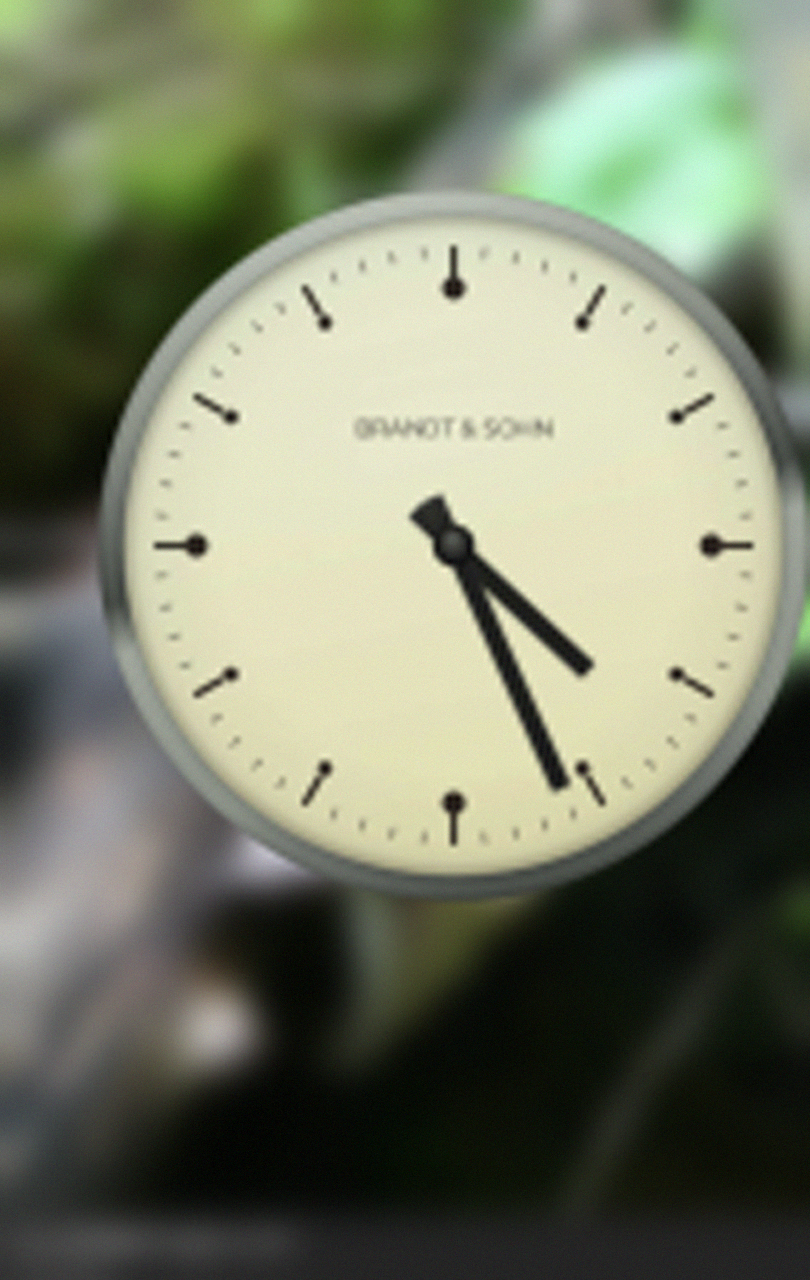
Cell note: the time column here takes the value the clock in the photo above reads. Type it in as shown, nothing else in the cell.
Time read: 4:26
